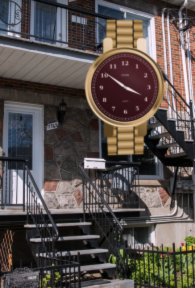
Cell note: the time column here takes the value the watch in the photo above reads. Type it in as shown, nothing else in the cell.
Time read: 3:51
